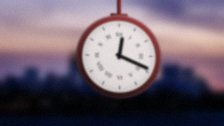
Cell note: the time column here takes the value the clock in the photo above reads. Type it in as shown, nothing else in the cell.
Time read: 12:19
